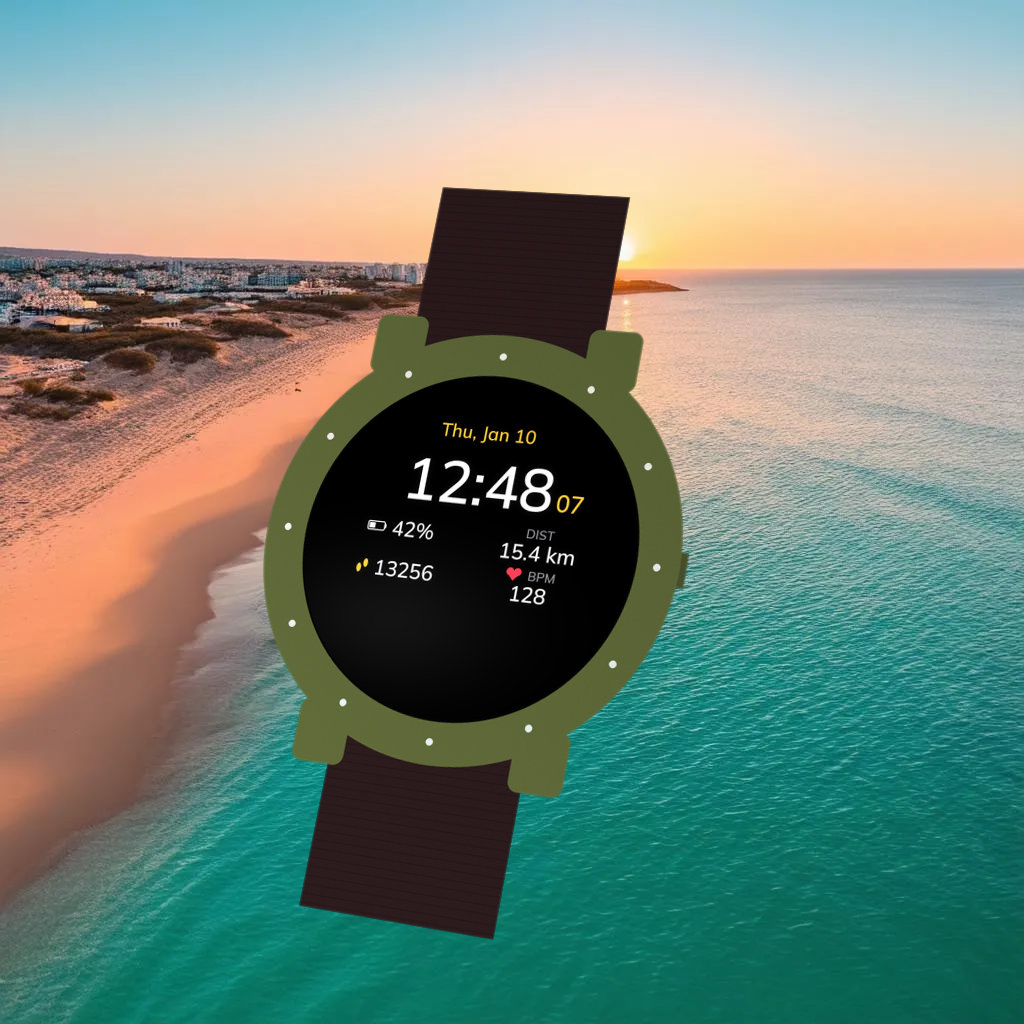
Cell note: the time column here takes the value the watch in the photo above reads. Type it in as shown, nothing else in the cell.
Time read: 12:48:07
